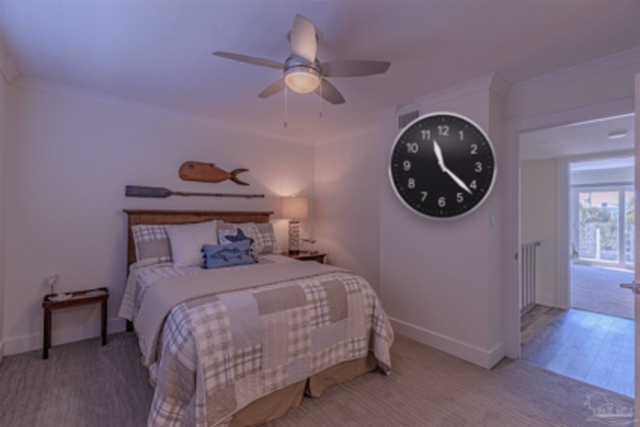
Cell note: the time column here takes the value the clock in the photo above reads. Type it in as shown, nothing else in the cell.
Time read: 11:22
